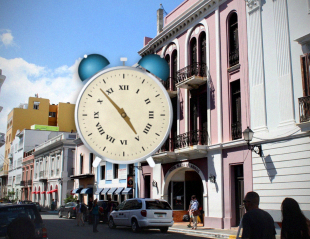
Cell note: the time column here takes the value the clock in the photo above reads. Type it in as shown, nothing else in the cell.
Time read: 4:53
